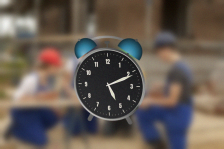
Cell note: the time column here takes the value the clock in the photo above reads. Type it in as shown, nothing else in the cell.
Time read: 5:11
